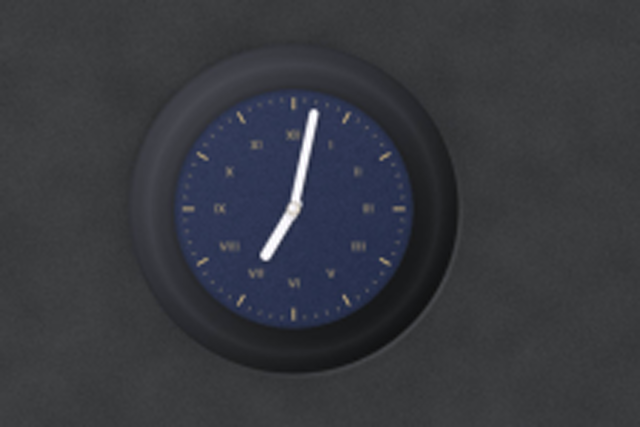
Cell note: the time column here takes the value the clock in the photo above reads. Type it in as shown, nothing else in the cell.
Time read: 7:02
